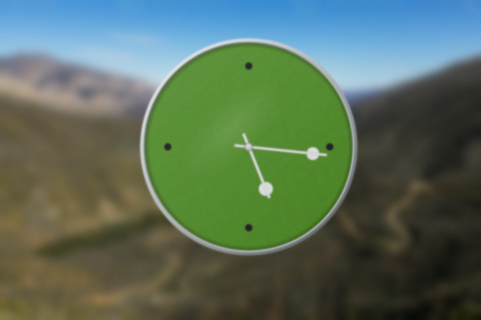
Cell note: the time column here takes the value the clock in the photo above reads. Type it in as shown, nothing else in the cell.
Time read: 5:16
